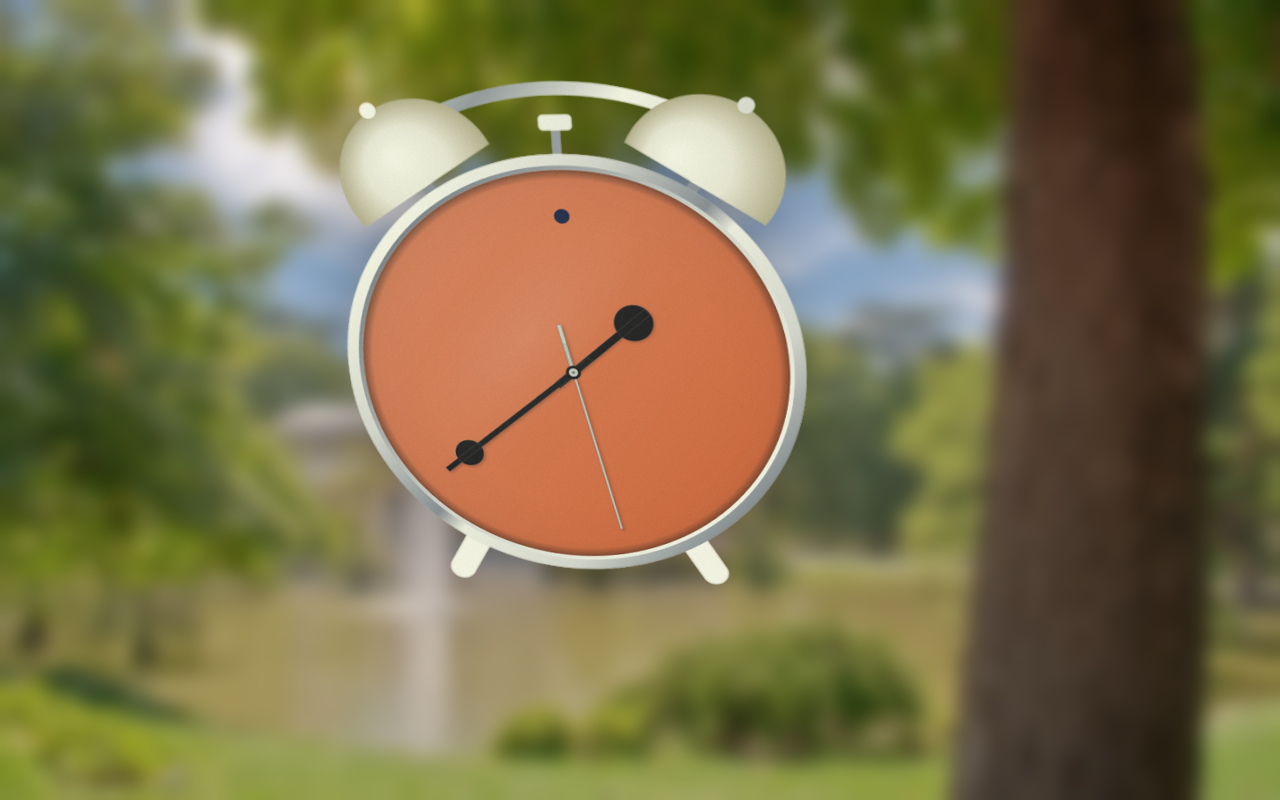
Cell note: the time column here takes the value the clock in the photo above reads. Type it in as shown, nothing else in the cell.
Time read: 1:38:28
